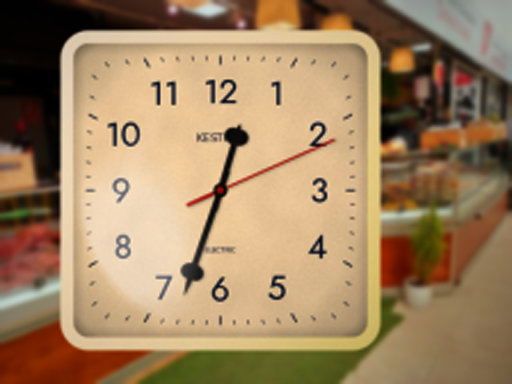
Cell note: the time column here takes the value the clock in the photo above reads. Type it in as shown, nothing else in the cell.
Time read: 12:33:11
